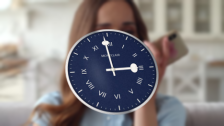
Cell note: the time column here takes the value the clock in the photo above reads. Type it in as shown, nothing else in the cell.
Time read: 2:59
